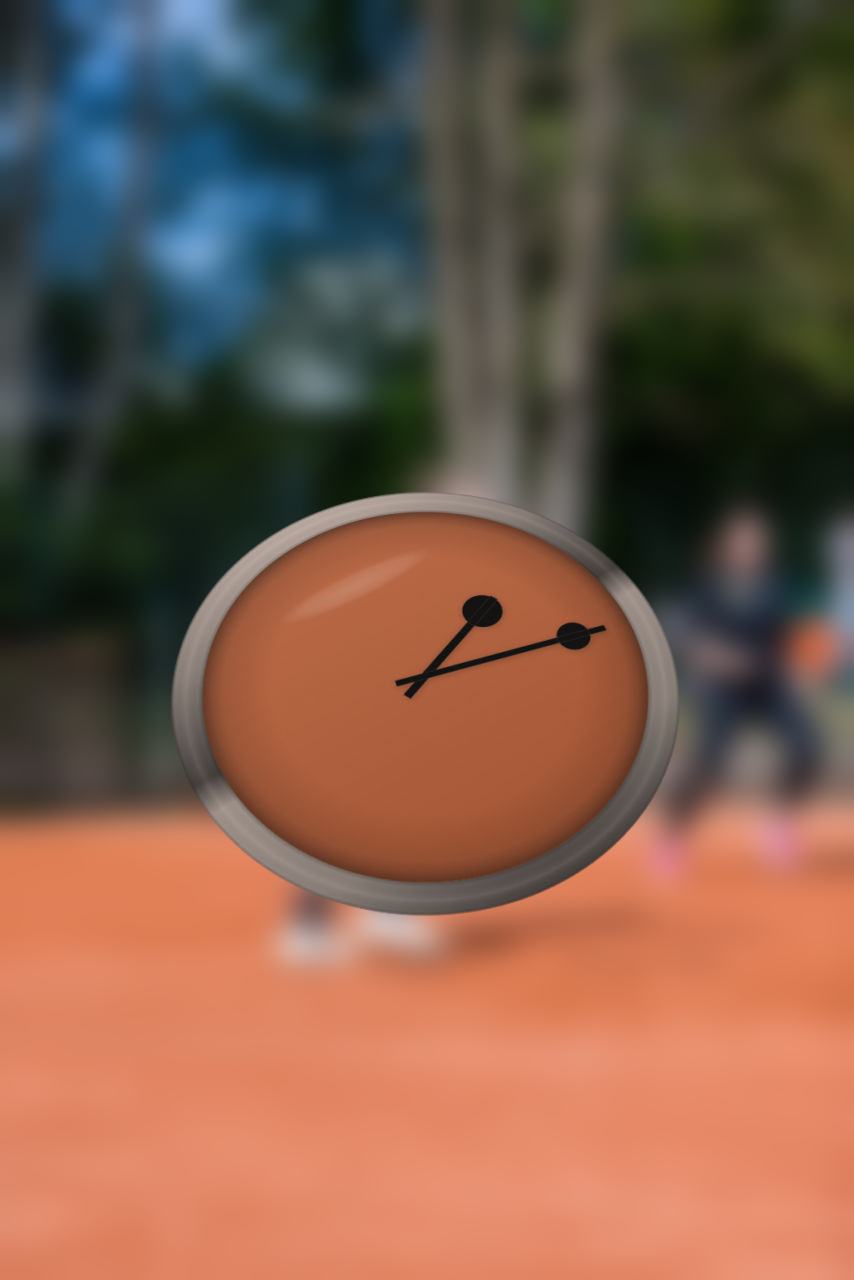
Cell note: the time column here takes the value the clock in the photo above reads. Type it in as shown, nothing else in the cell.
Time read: 1:12
